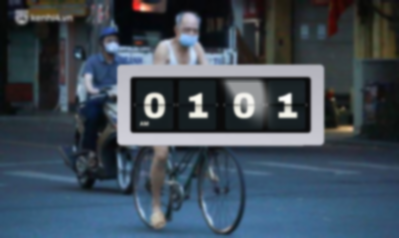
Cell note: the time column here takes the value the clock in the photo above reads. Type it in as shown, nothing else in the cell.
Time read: 1:01
